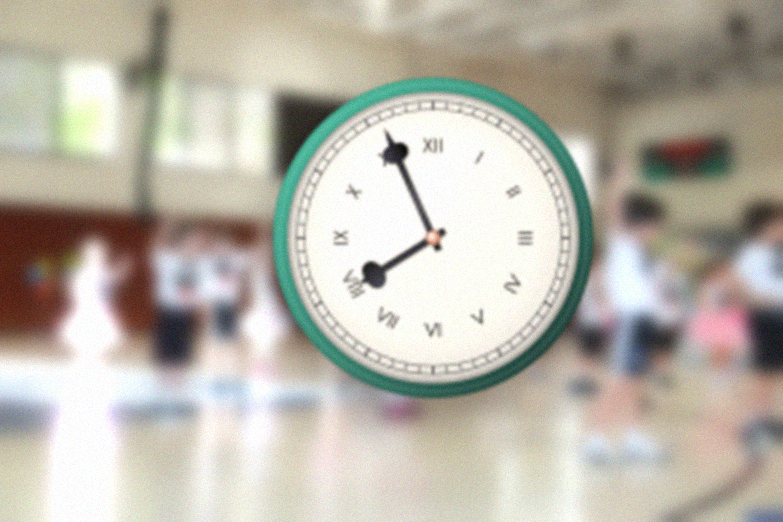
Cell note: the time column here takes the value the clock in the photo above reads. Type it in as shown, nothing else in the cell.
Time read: 7:56
